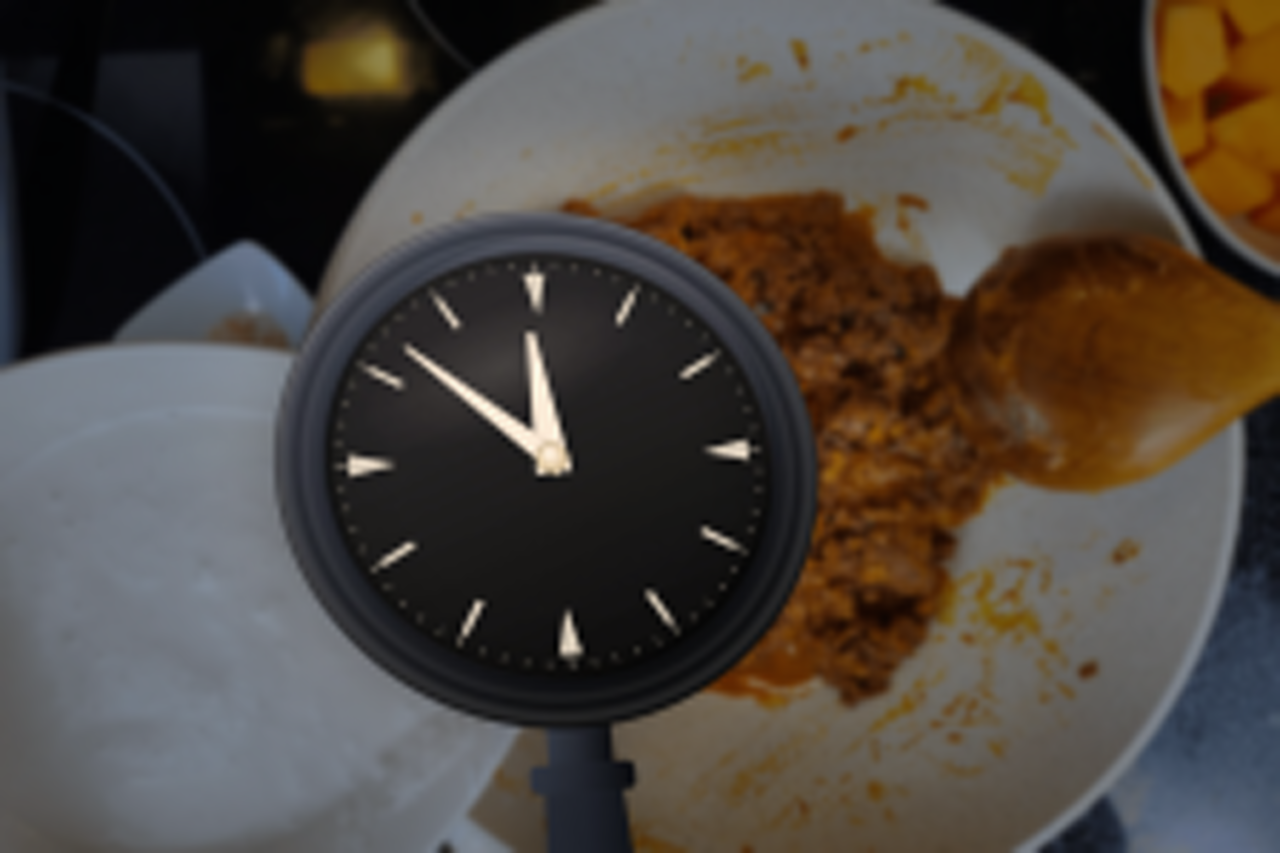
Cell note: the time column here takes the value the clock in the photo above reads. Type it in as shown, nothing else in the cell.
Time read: 11:52
